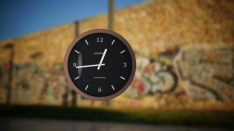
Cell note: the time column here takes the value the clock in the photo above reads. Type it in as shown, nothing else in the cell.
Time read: 12:44
